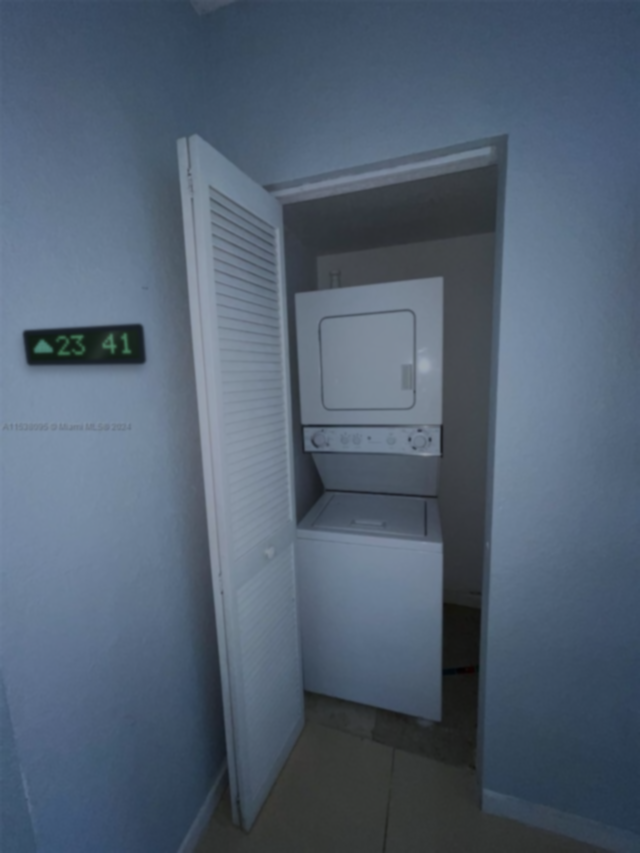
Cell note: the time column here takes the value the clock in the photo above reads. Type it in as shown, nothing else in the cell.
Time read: 23:41
